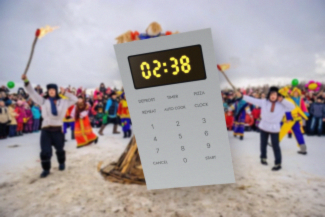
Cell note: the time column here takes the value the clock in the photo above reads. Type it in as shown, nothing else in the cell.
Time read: 2:38
